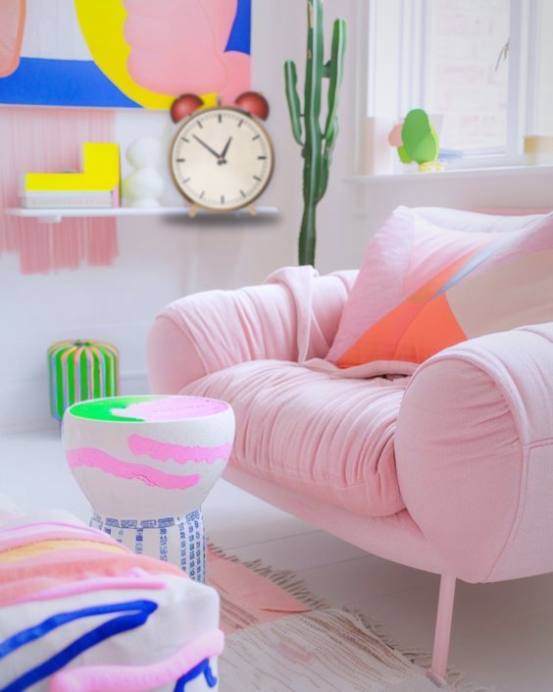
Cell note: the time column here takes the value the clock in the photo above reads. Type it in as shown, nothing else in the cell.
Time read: 12:52
